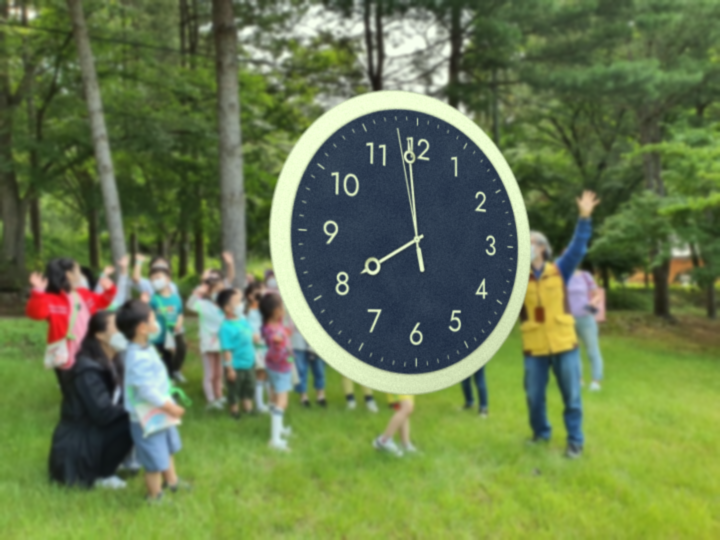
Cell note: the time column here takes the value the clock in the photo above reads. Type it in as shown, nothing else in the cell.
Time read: 7:58:58
